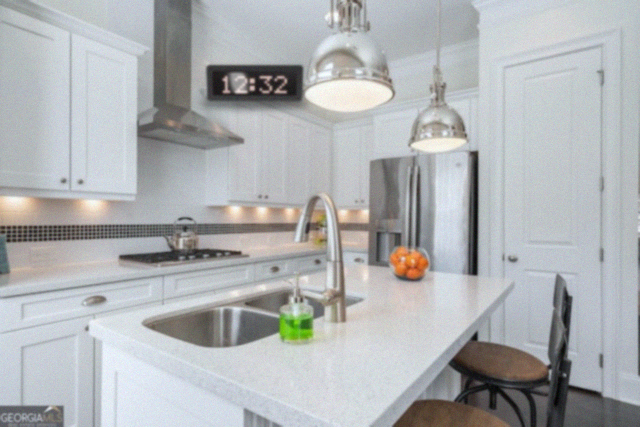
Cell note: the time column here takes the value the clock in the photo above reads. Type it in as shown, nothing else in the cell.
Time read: 12:32
